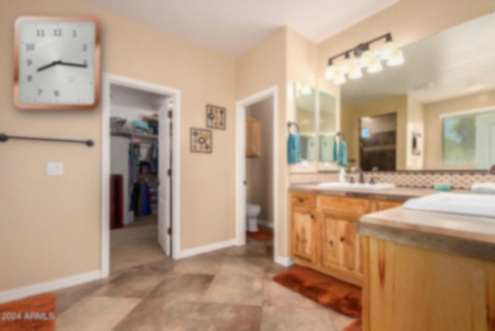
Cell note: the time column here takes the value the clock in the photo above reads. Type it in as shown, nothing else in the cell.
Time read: 8:16
